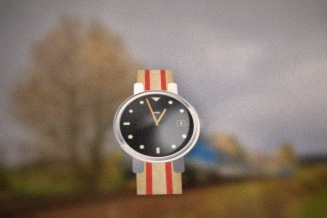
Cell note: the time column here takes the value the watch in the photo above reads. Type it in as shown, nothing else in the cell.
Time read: 12:57
